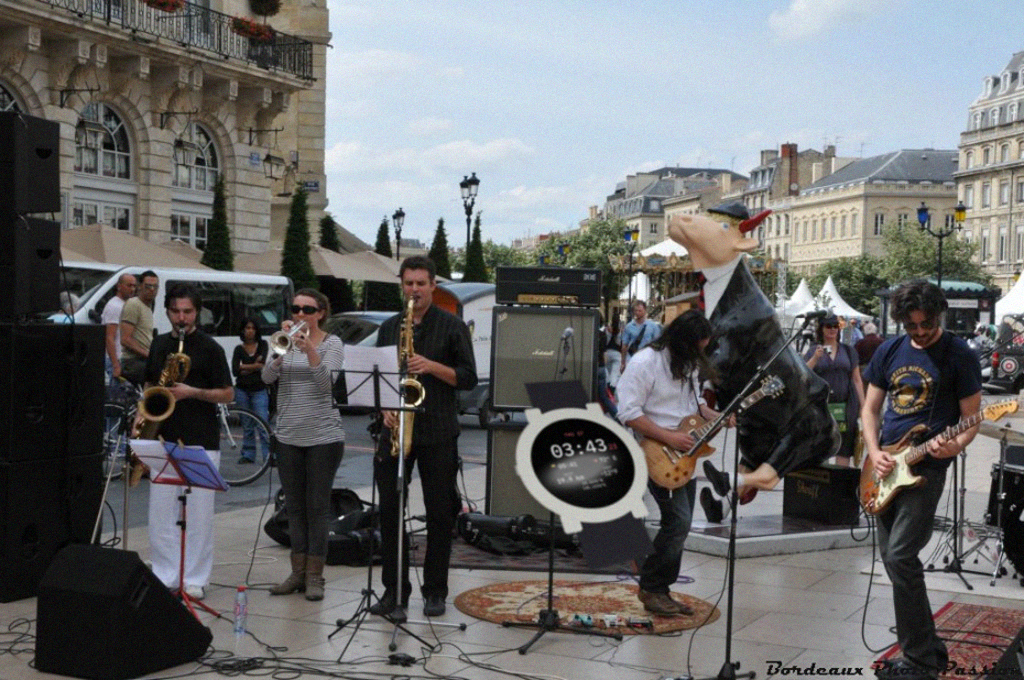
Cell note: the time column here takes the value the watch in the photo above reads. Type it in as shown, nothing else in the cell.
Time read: 3:43
